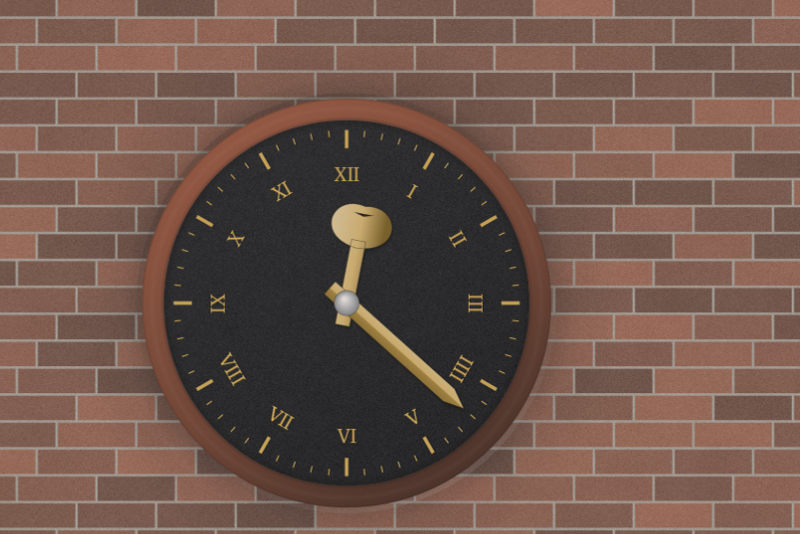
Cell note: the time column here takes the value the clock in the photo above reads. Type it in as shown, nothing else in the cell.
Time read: 12:22
